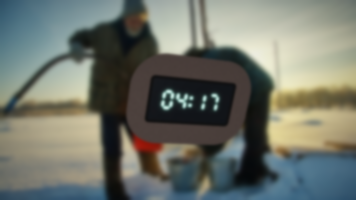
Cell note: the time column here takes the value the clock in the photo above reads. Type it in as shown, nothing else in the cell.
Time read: 4:17
